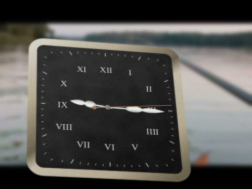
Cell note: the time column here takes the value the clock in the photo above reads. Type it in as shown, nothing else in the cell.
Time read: 9:15:14
